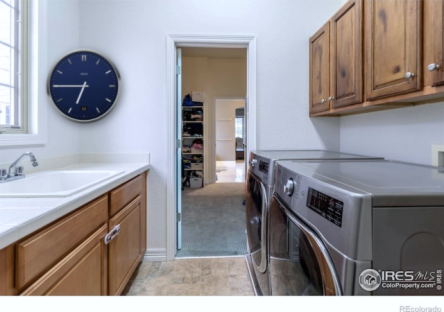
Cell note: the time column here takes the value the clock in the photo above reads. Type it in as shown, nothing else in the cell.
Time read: 6:45
